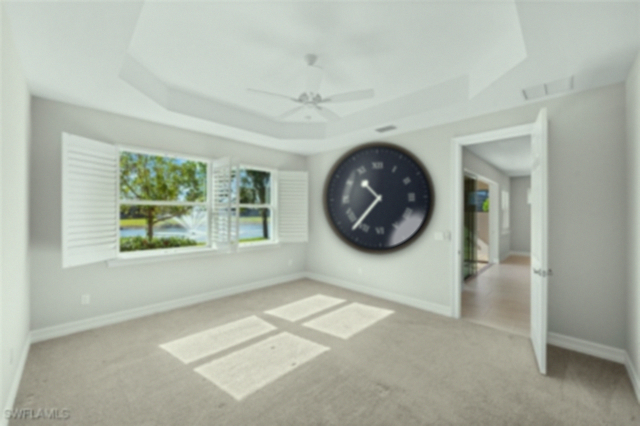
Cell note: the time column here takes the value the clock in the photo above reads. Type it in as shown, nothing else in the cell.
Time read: 10:37
